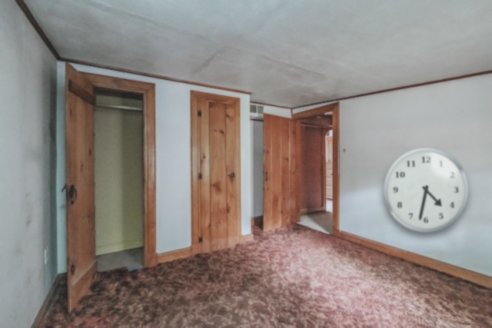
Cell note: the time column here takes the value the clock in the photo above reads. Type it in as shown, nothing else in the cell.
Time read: 4:32
